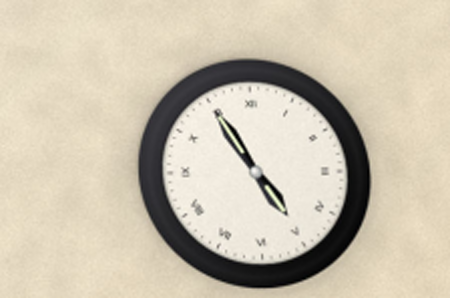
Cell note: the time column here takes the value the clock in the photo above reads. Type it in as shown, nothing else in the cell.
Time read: 4:55
